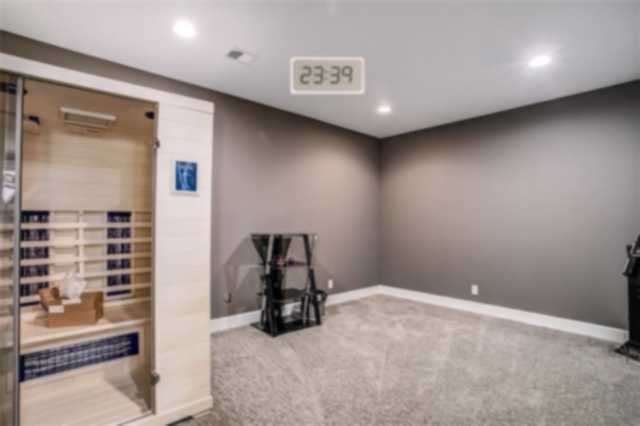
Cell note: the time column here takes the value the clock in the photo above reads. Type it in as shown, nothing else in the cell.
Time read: 23:39
